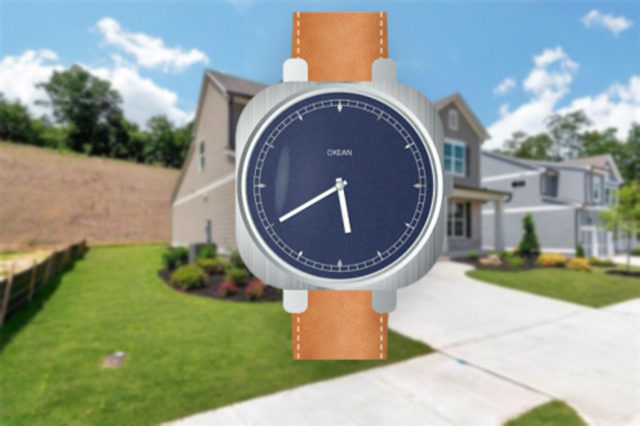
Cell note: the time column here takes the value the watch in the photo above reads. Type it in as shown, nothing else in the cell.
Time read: 5:40
